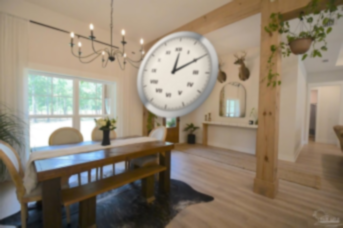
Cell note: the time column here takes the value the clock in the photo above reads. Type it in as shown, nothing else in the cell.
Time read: 12:10
